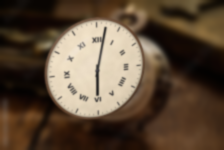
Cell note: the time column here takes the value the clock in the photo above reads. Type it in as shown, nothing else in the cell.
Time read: 6:02
